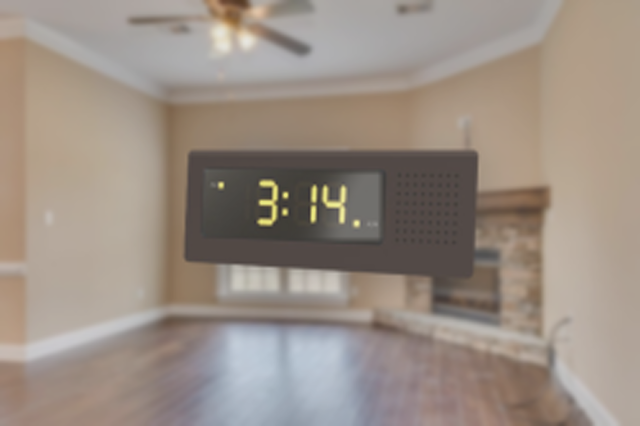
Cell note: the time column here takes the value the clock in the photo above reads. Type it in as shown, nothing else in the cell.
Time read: 3:14
